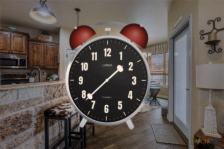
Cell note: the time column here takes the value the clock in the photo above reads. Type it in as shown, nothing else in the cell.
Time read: 1:38
